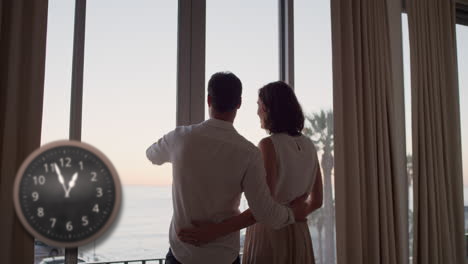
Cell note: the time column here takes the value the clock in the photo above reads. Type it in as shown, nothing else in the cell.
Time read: 12:57
